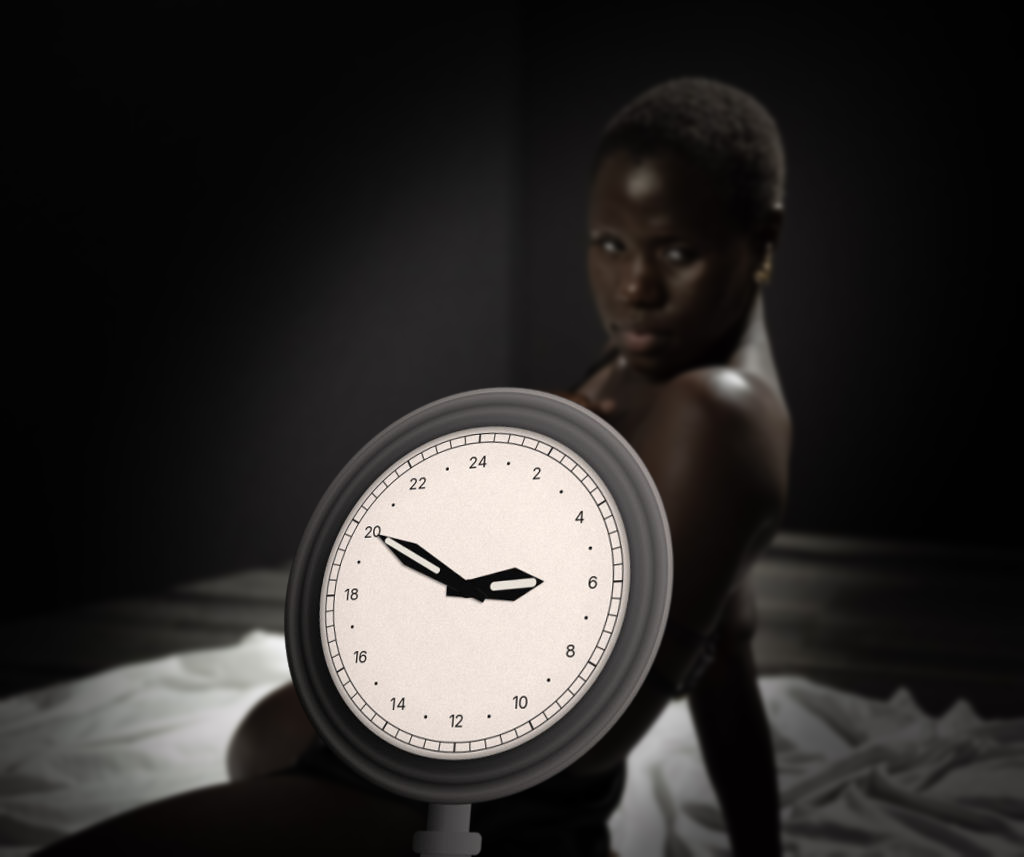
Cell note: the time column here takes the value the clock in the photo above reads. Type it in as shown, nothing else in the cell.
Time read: 5:50
